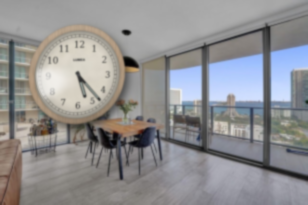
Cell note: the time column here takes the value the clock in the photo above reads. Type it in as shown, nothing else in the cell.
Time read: 5:23
